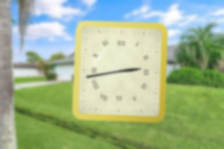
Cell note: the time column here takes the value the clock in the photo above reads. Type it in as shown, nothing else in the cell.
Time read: 2:43
